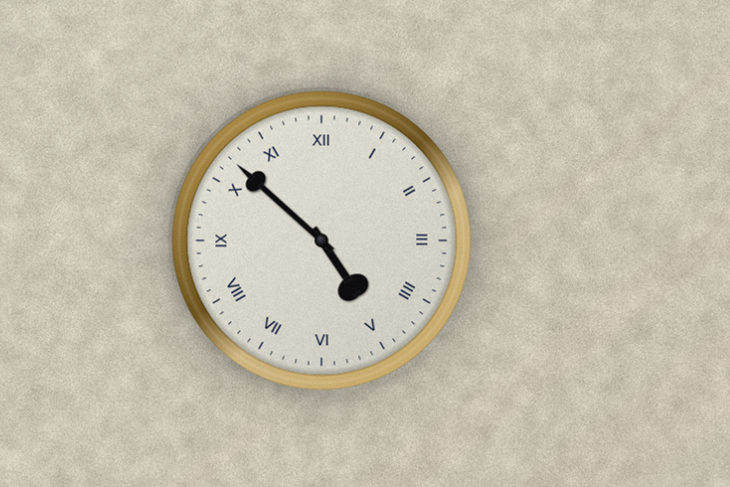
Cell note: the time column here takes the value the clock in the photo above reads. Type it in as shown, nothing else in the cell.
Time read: 4:52
